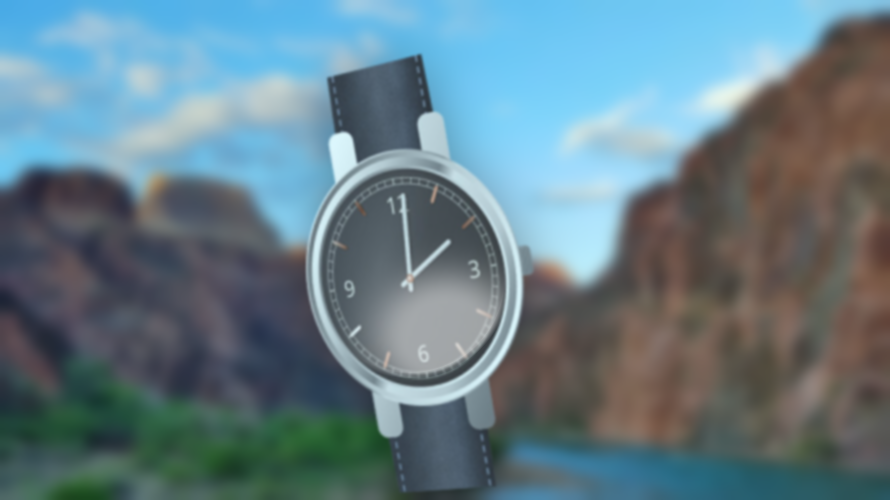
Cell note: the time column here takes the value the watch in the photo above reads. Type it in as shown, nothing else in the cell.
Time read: 2:01
